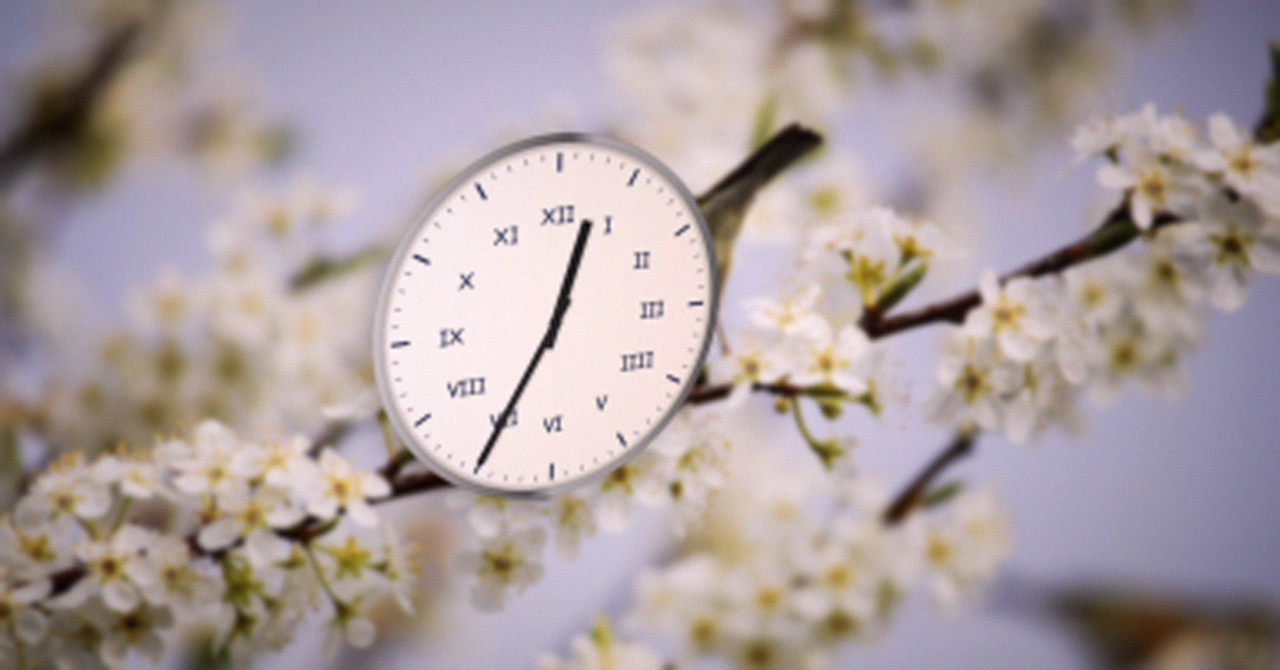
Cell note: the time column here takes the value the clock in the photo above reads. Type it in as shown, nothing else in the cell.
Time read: 12:35
